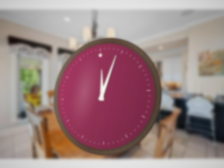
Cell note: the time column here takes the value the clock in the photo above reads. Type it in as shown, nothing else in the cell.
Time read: 12:04
